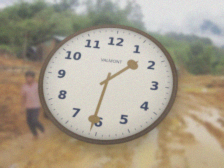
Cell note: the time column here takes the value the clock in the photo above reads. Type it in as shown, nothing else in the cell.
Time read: 1:31
